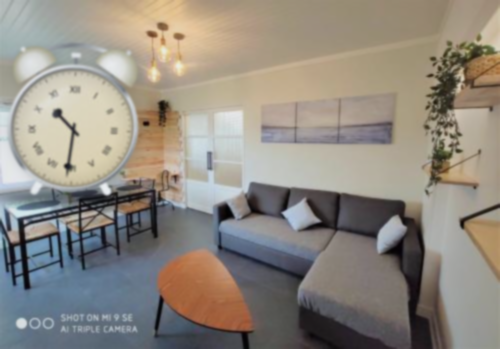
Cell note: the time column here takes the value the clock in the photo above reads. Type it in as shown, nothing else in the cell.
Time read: 10:31
